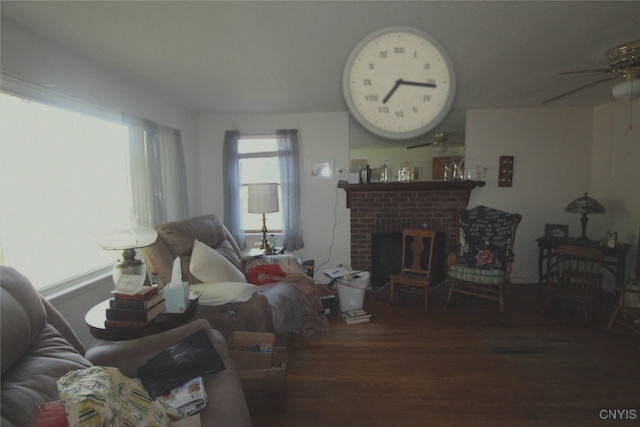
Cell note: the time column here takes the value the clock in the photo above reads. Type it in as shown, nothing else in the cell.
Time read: 7:16
